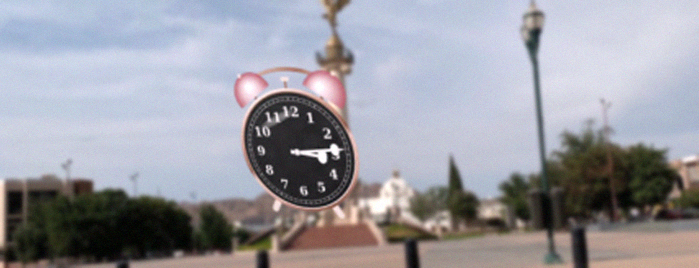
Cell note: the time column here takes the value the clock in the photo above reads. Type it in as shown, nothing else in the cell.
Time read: 3:14
